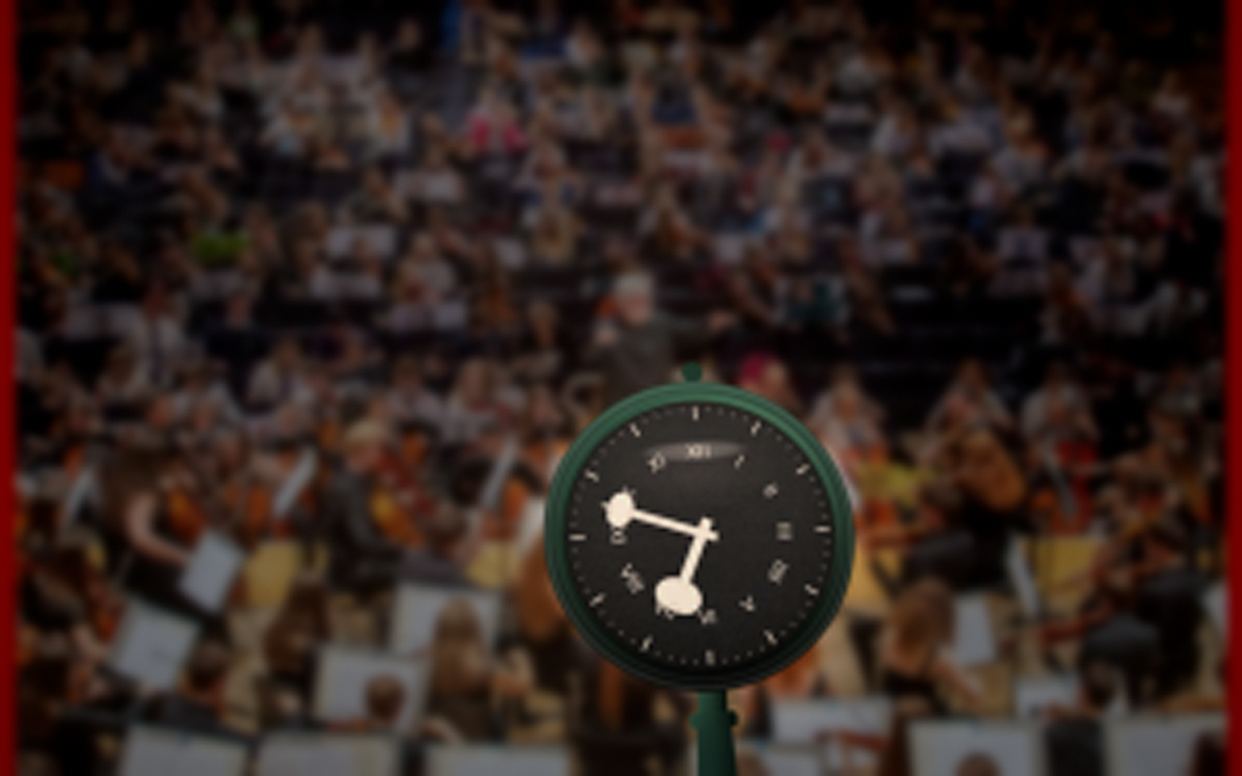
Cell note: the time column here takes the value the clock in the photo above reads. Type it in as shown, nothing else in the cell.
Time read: 6:48
